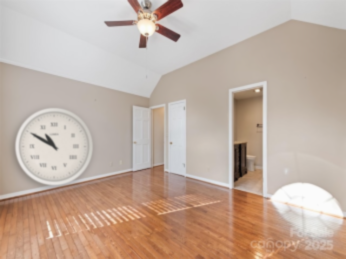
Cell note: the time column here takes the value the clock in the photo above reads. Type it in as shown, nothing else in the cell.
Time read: 10:50
